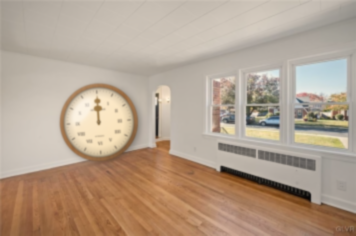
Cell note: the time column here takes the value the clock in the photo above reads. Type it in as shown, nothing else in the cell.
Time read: 12:00
